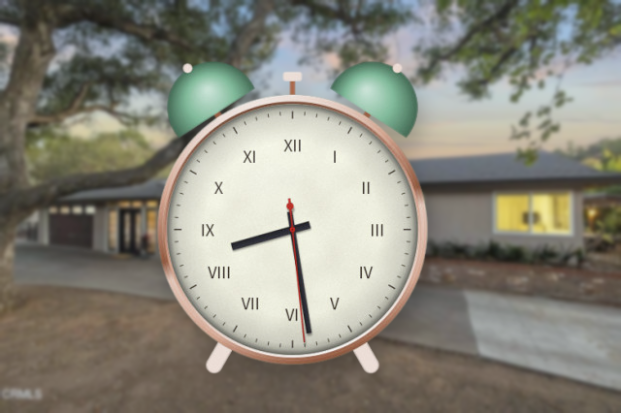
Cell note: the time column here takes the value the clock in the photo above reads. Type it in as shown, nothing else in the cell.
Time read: 8:28:29
